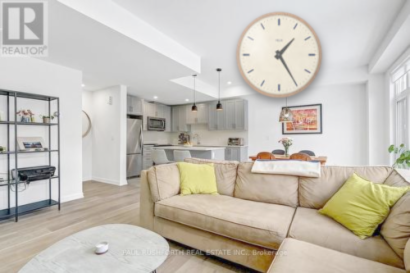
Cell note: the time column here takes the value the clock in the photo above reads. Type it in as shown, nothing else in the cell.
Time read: 1:25
